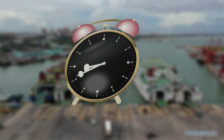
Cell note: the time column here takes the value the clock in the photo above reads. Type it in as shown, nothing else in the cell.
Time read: 8:41
